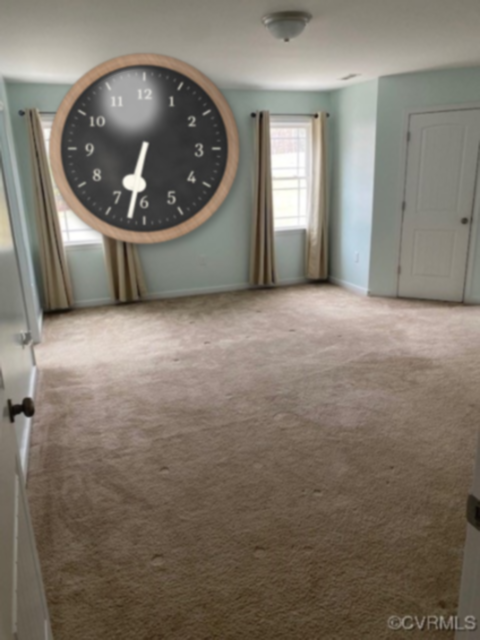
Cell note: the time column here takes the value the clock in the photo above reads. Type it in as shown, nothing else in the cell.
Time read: 6:32
